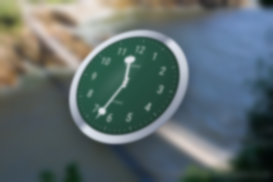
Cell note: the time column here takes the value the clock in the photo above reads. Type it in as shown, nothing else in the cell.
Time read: 11:33
